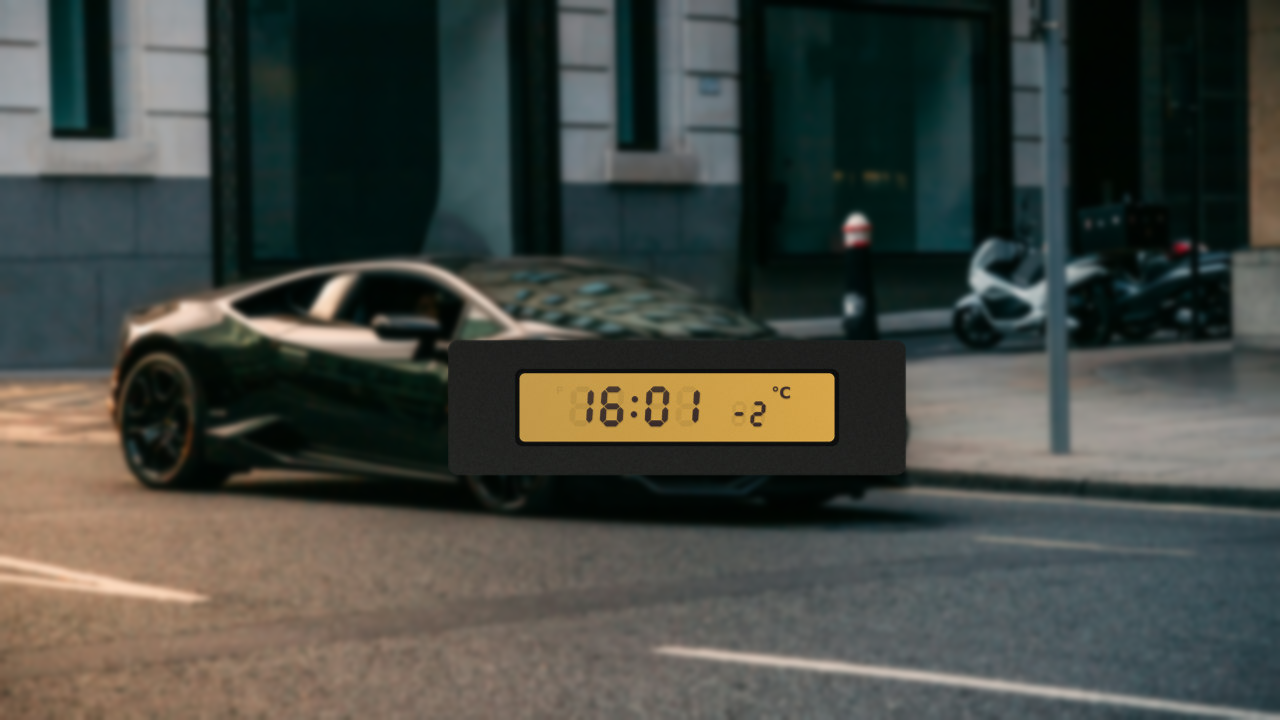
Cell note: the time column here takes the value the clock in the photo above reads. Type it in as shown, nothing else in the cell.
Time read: 16:01
